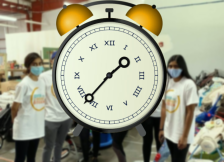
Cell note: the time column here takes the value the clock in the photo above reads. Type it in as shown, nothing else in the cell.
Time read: 1:37
